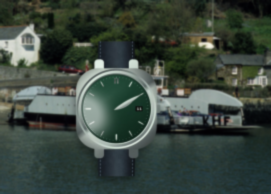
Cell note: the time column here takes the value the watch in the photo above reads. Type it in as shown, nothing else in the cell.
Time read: 2:10
